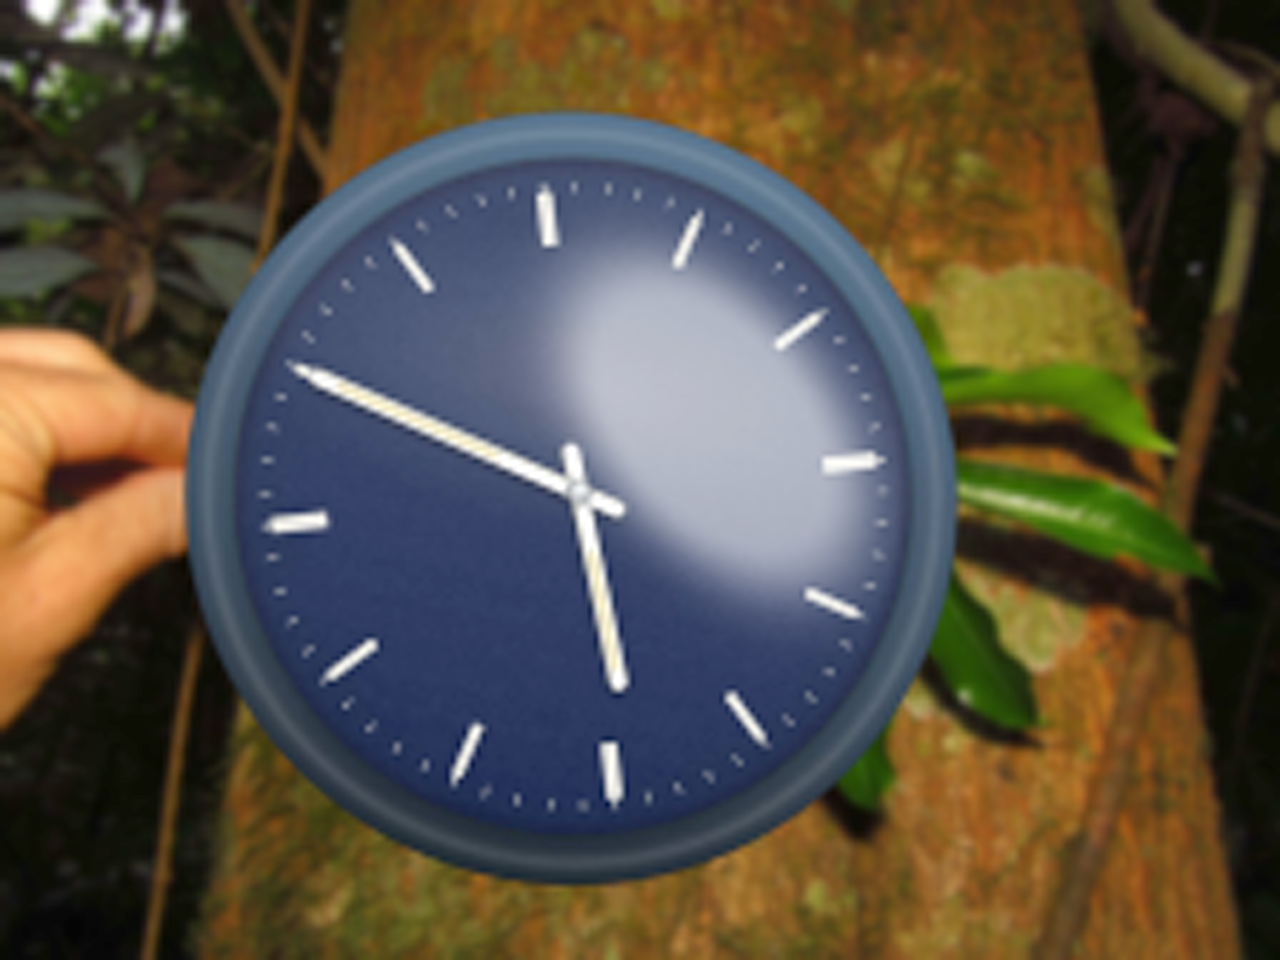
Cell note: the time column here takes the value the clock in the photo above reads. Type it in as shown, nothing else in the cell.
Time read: 5:50
